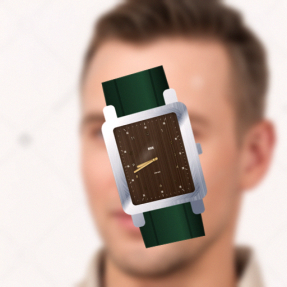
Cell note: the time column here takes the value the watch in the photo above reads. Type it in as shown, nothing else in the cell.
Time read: 8:42
